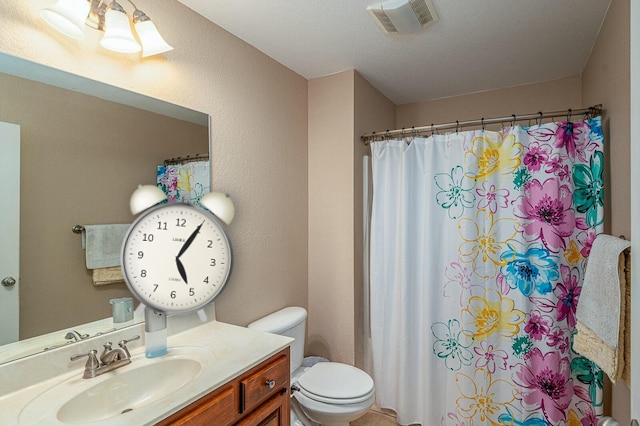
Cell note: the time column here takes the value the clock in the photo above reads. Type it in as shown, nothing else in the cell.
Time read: 5:05
